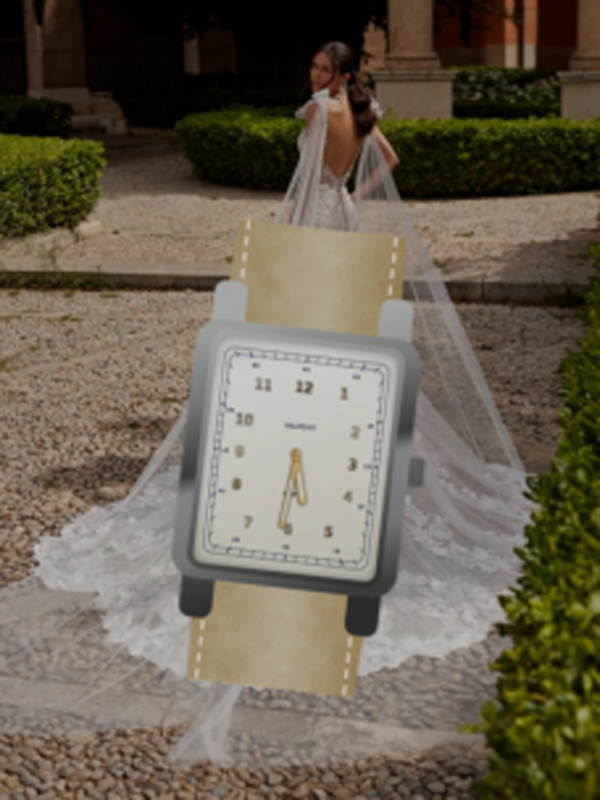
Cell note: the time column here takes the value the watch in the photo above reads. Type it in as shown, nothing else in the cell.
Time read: 5:31
